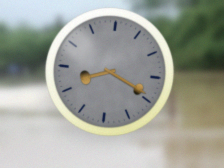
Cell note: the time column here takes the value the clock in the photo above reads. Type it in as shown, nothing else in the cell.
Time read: 8:19
